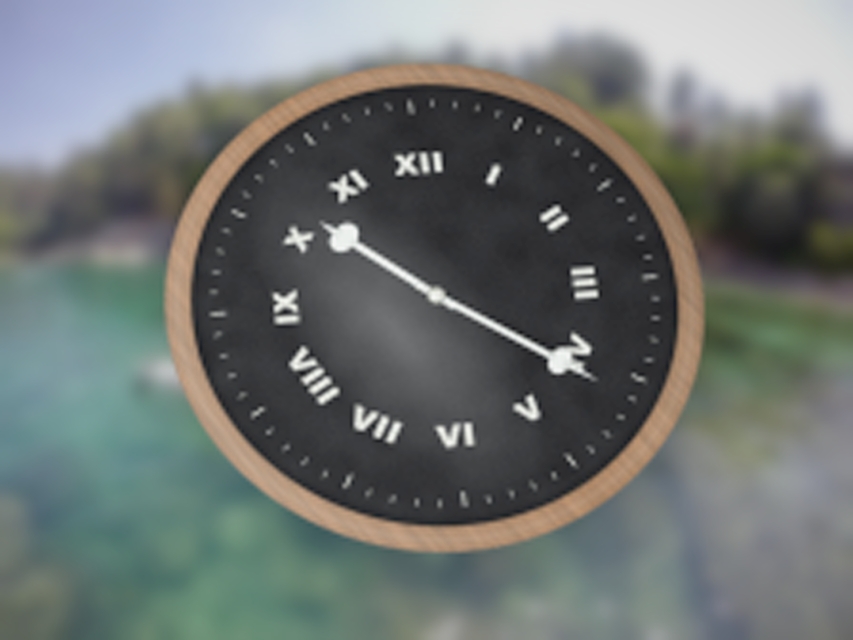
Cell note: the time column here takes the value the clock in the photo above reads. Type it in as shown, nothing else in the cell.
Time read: 10:21
